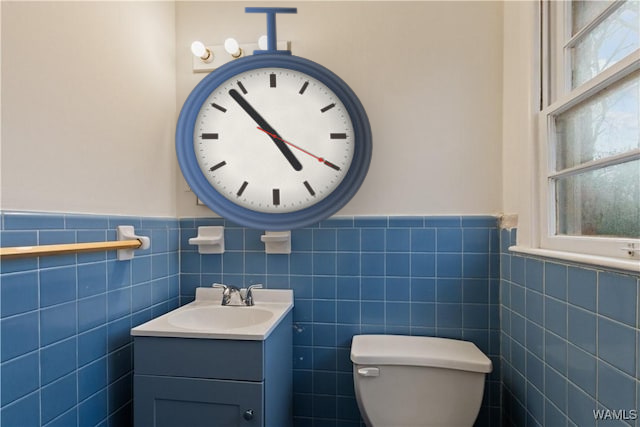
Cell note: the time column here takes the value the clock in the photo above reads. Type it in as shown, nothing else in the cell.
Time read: 4:53:20
